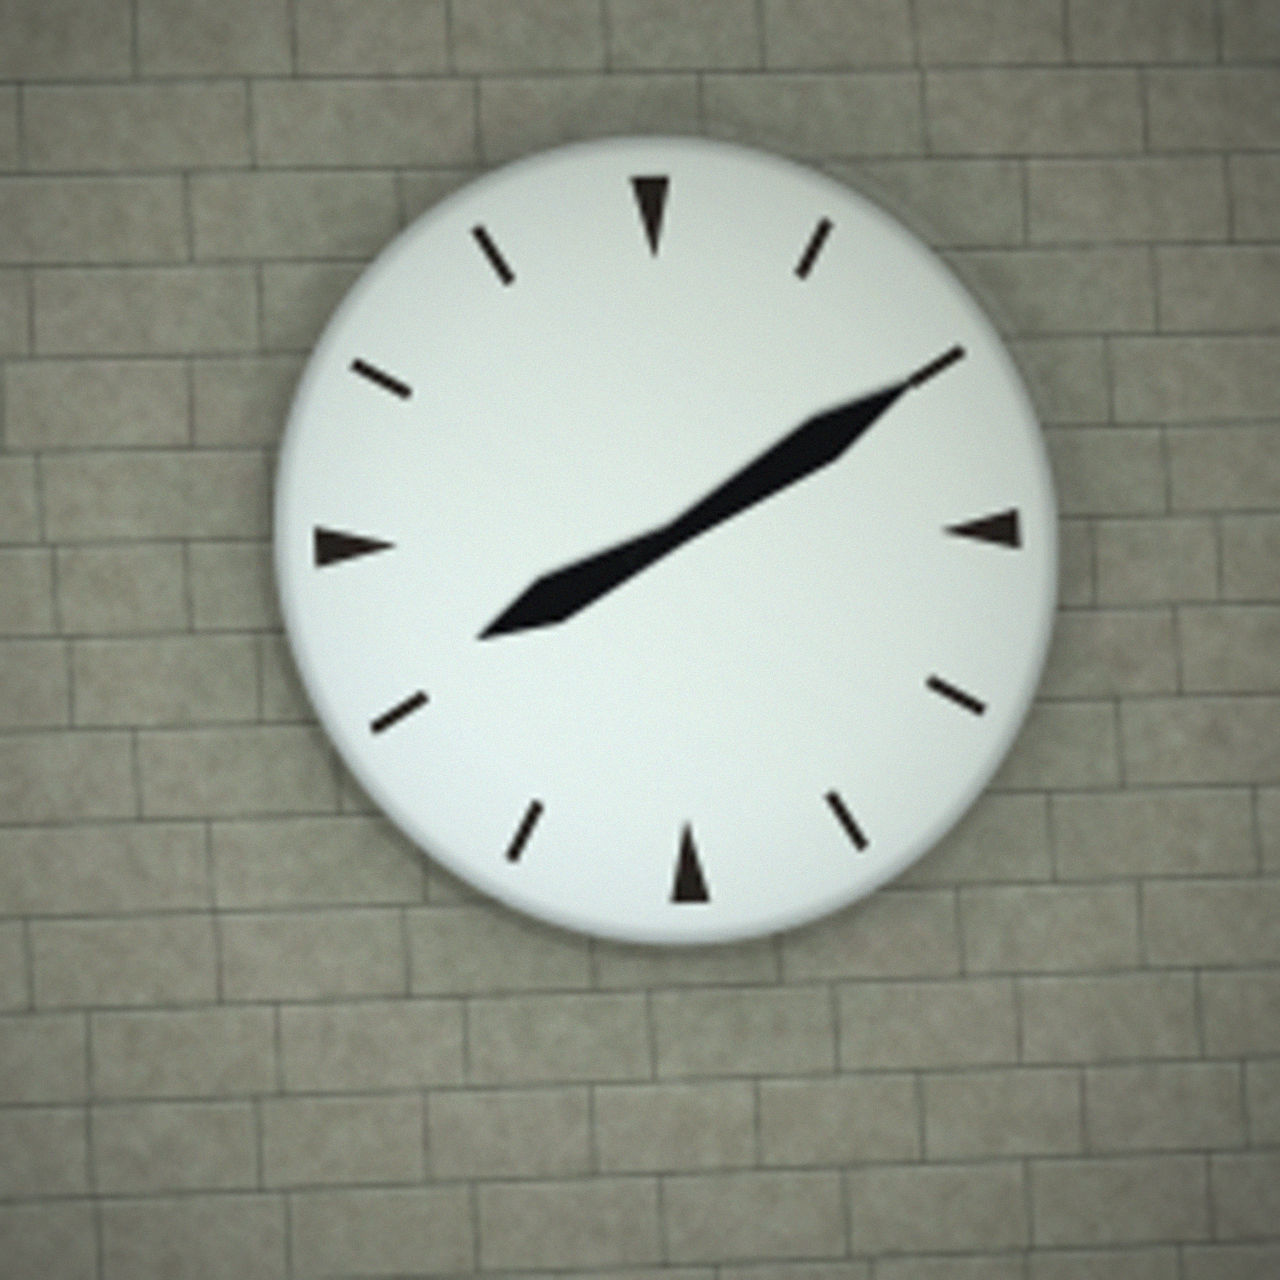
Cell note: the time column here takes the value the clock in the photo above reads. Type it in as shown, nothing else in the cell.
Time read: 8:10
